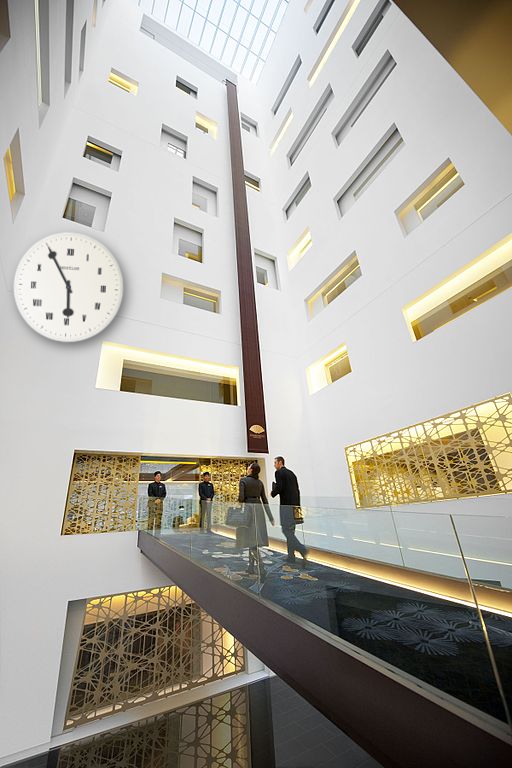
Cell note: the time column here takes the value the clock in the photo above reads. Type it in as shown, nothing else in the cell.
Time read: 5:55
